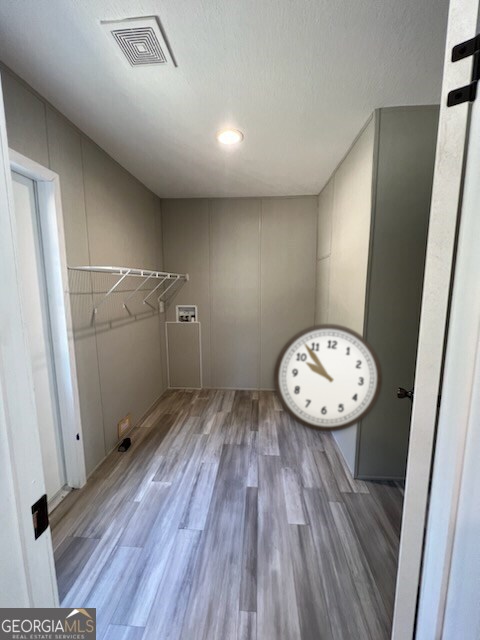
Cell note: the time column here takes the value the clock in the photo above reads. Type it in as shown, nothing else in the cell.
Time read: 9:53
